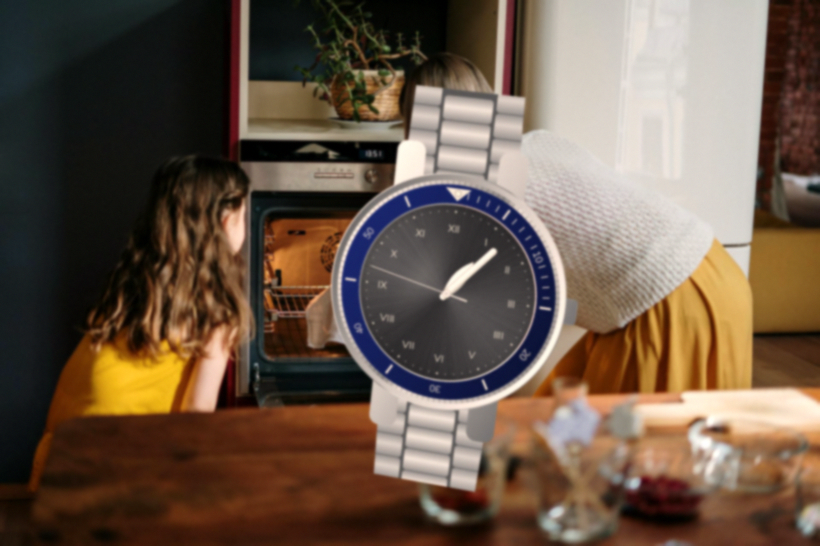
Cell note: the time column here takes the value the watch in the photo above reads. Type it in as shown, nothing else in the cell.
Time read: 1:06:47
